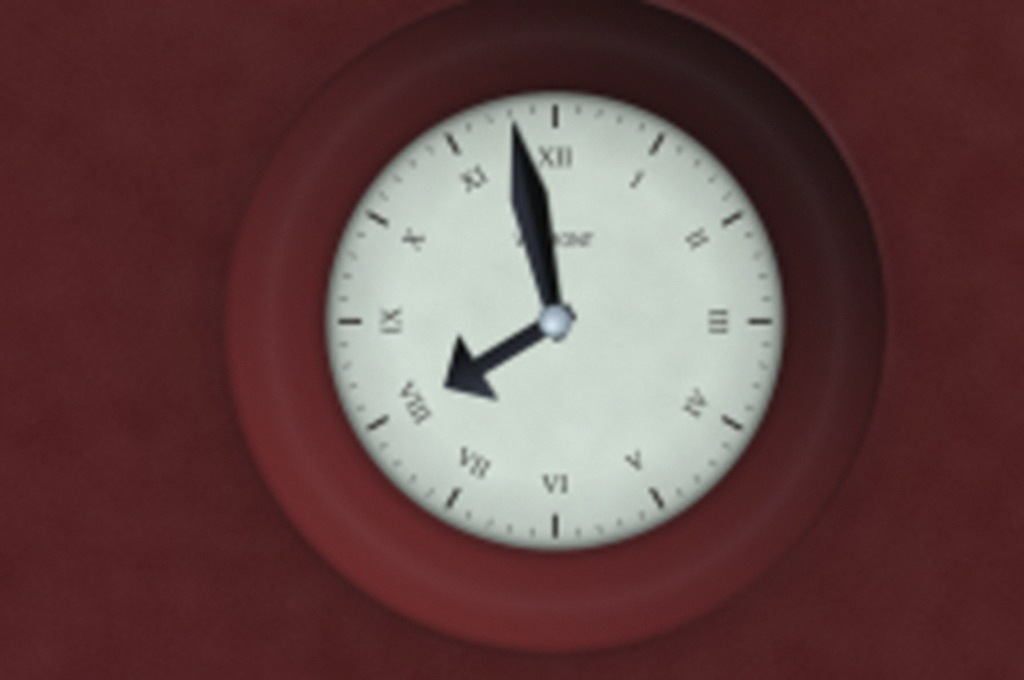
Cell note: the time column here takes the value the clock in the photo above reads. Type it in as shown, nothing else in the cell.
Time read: 7:58
